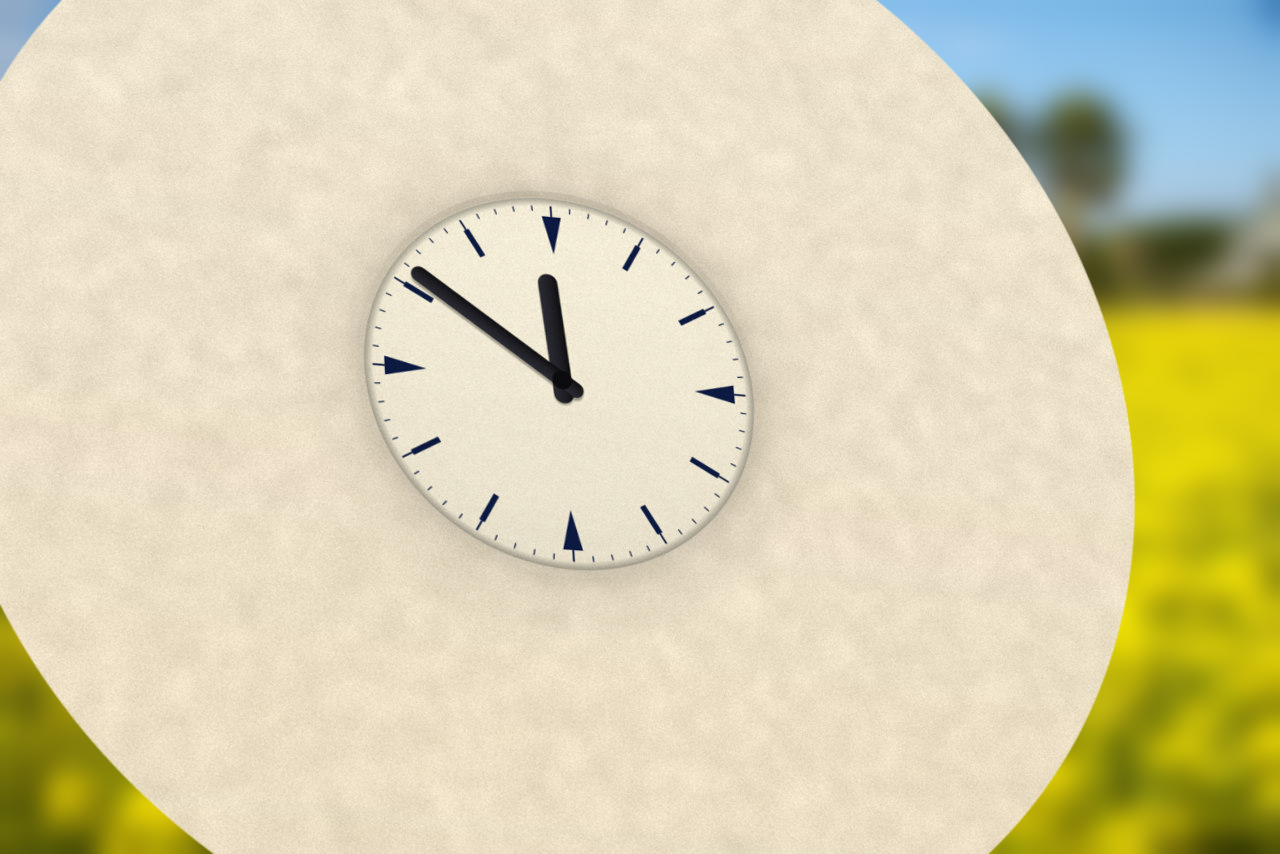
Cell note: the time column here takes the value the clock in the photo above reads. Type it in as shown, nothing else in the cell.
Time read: 11:51
